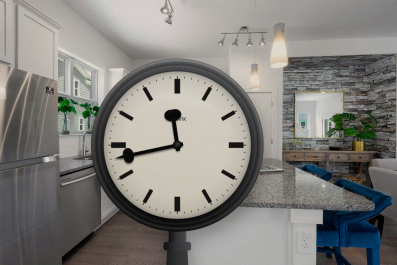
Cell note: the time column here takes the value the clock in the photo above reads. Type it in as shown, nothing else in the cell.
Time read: 11:43
